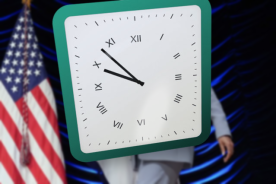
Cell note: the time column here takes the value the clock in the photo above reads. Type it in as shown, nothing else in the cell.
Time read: 9:53
